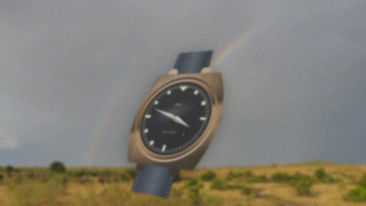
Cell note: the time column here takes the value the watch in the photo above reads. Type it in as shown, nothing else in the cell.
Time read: 3:48
